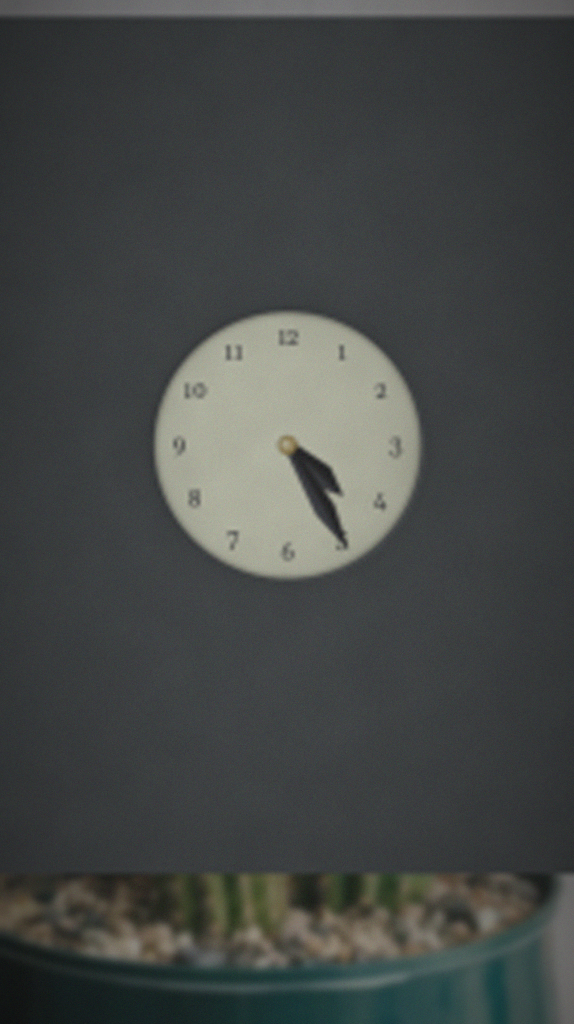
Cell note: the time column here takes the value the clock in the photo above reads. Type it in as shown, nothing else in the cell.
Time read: 4:25
